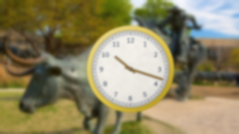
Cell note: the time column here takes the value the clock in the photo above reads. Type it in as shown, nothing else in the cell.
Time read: 10:18
